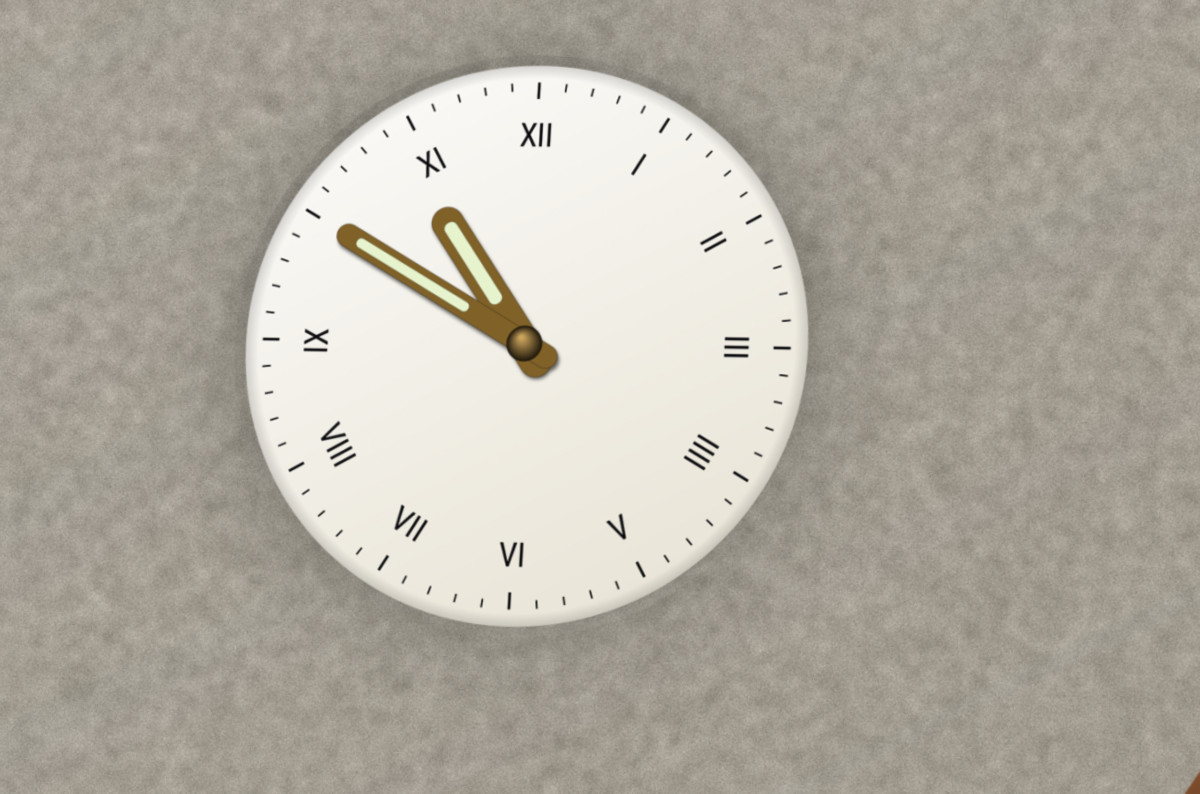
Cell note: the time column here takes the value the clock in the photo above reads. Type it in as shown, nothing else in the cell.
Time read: 10:50
